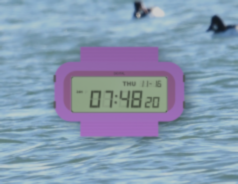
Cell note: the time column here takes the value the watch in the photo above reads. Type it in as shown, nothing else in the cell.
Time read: 7:48:20
